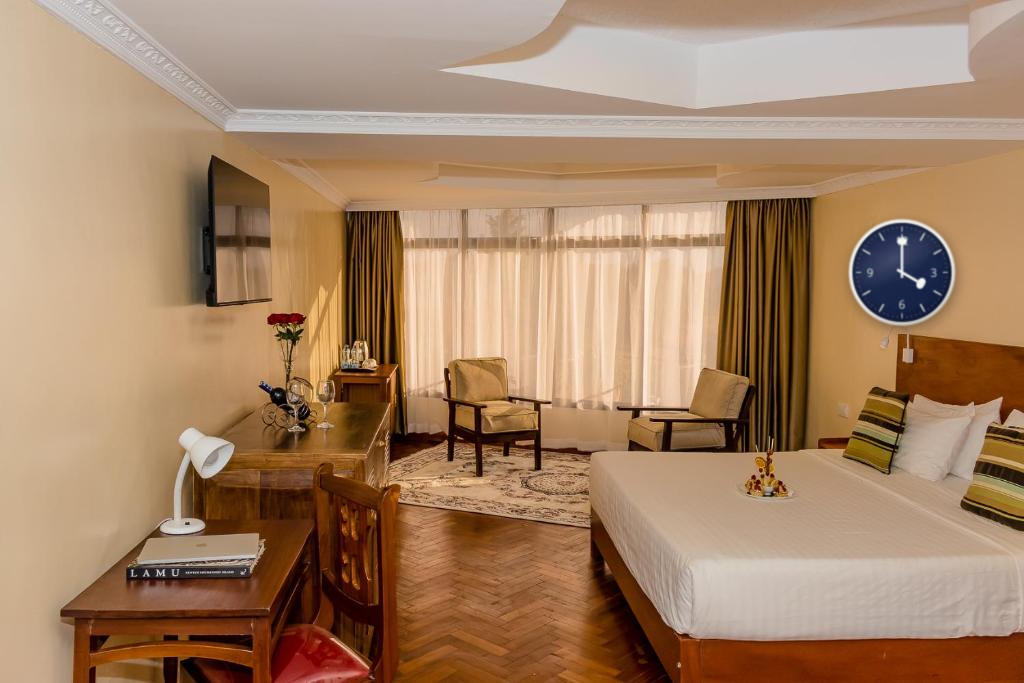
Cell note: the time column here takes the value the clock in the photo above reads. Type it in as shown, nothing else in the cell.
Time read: 4:00
